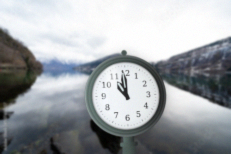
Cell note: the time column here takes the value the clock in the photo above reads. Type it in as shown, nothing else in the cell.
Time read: 10:59
